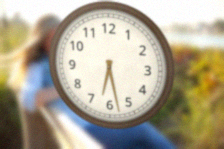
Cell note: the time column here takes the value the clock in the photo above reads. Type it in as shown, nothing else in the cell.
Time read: 6:28
